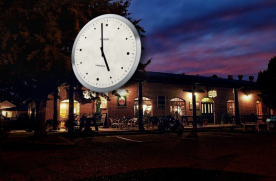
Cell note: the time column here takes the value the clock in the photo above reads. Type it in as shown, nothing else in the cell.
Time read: 4:58
